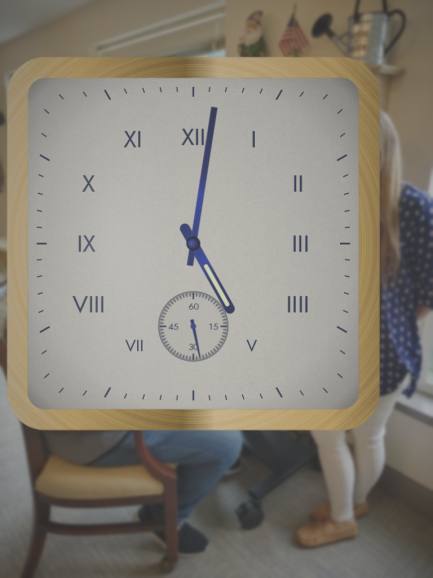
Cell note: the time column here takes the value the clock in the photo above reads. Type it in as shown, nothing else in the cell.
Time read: 5:01:28
